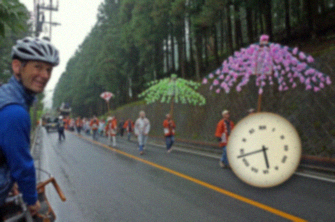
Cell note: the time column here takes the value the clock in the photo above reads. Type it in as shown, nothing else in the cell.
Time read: 5:43
